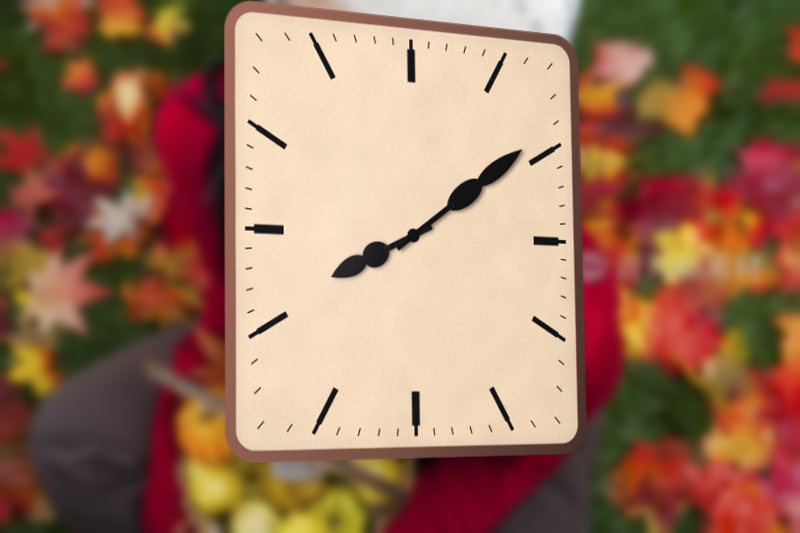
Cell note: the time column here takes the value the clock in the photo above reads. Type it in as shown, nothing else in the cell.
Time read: 8:09
